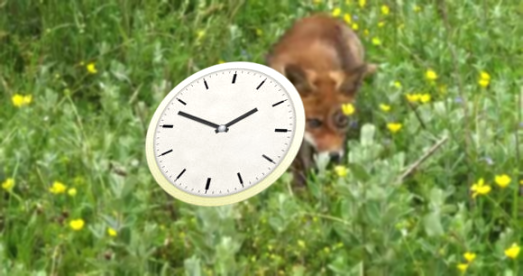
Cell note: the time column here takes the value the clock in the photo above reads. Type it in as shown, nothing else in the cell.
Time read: 1:48
